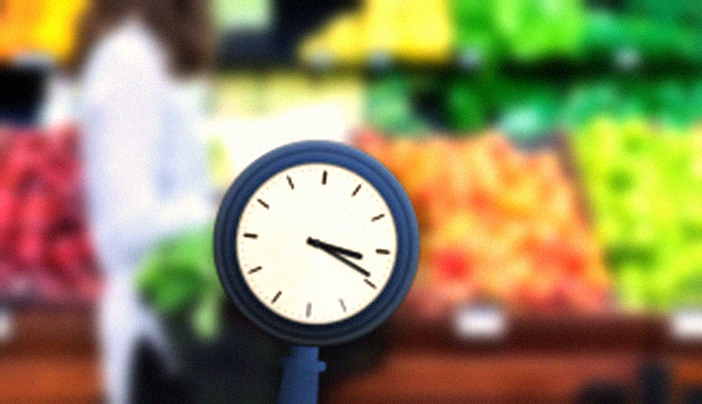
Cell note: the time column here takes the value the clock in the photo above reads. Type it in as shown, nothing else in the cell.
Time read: 3:19
